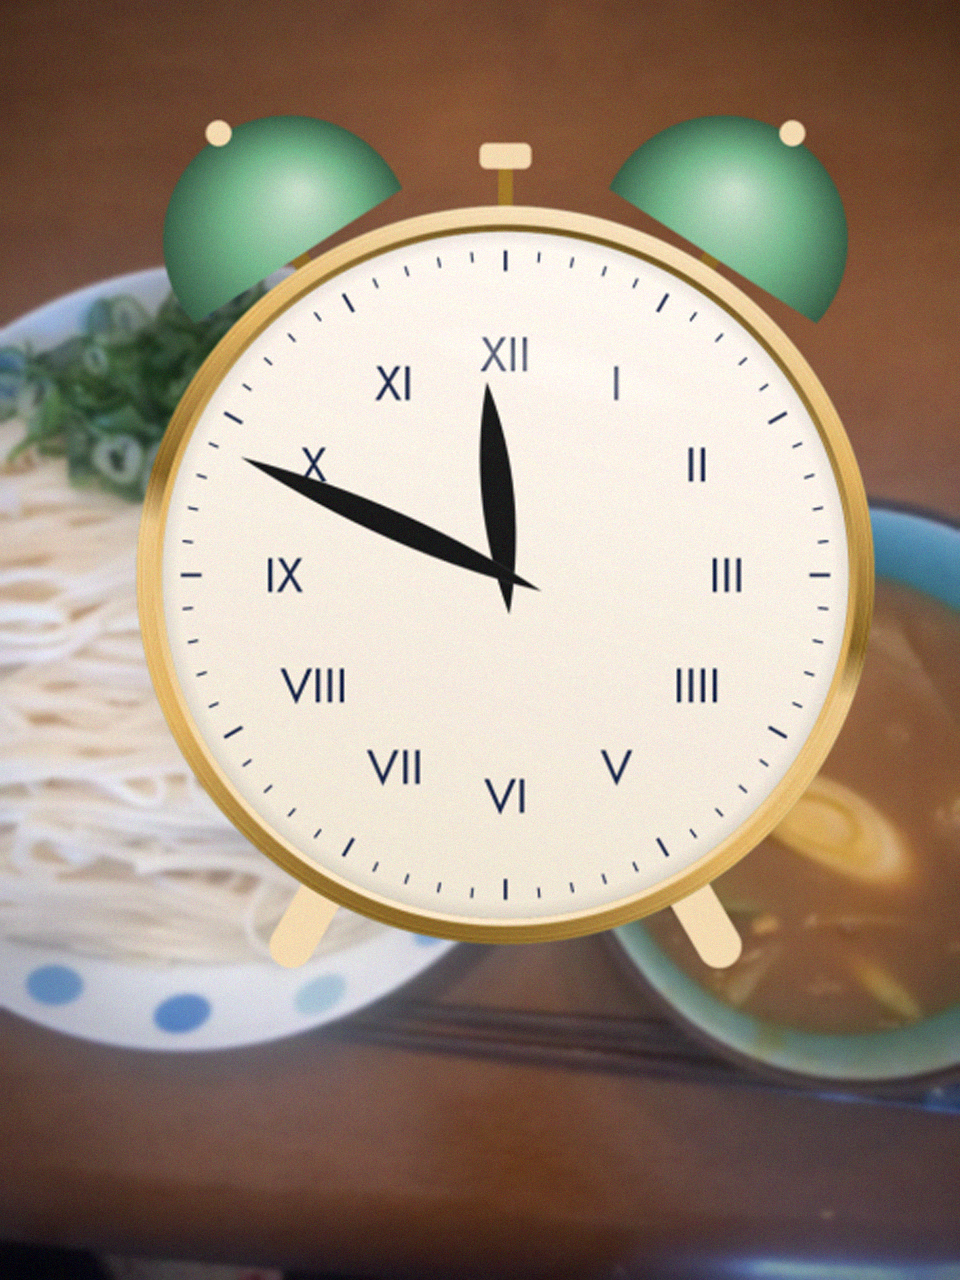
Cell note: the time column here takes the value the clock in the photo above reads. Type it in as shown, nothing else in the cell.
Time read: 11:49
